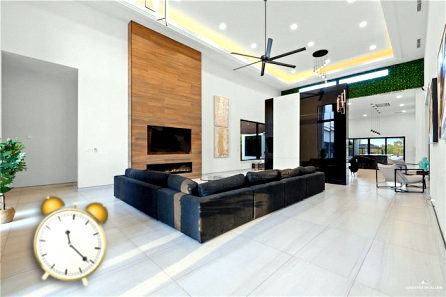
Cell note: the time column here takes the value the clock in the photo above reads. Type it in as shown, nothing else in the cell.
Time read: 11:21
